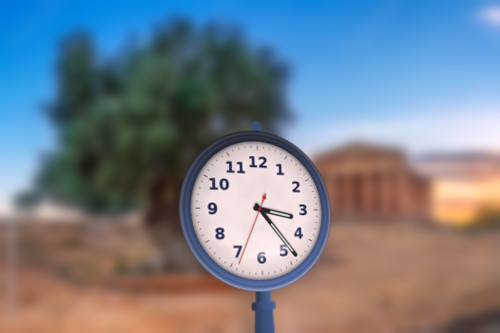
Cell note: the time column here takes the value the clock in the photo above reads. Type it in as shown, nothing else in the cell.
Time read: 3:23:34
